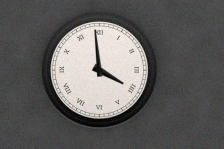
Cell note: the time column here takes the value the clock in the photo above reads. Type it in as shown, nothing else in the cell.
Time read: 3:59
